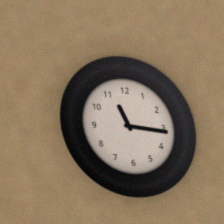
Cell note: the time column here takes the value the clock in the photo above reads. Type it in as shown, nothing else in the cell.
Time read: 11:16
